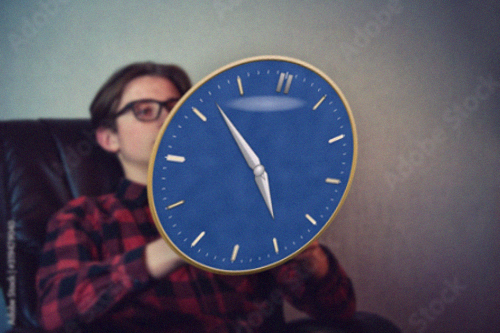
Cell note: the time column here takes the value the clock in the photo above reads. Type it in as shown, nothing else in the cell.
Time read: 4:52
